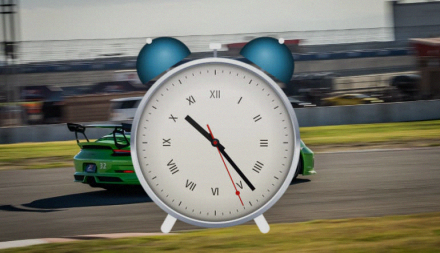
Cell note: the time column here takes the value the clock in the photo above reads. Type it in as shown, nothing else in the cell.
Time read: 10:23:26
